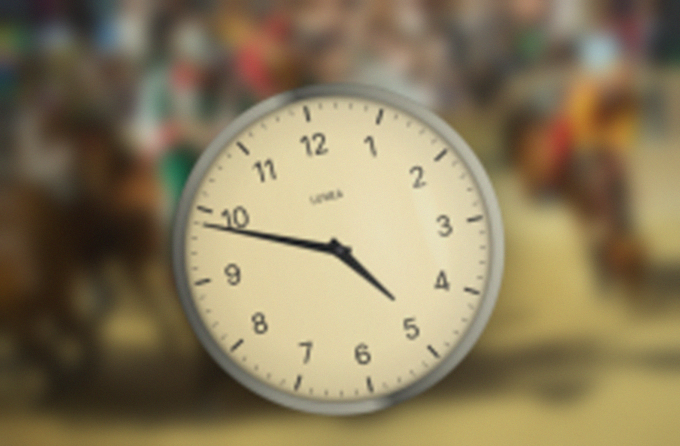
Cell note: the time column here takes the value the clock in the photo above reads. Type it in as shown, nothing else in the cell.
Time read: 4:49
